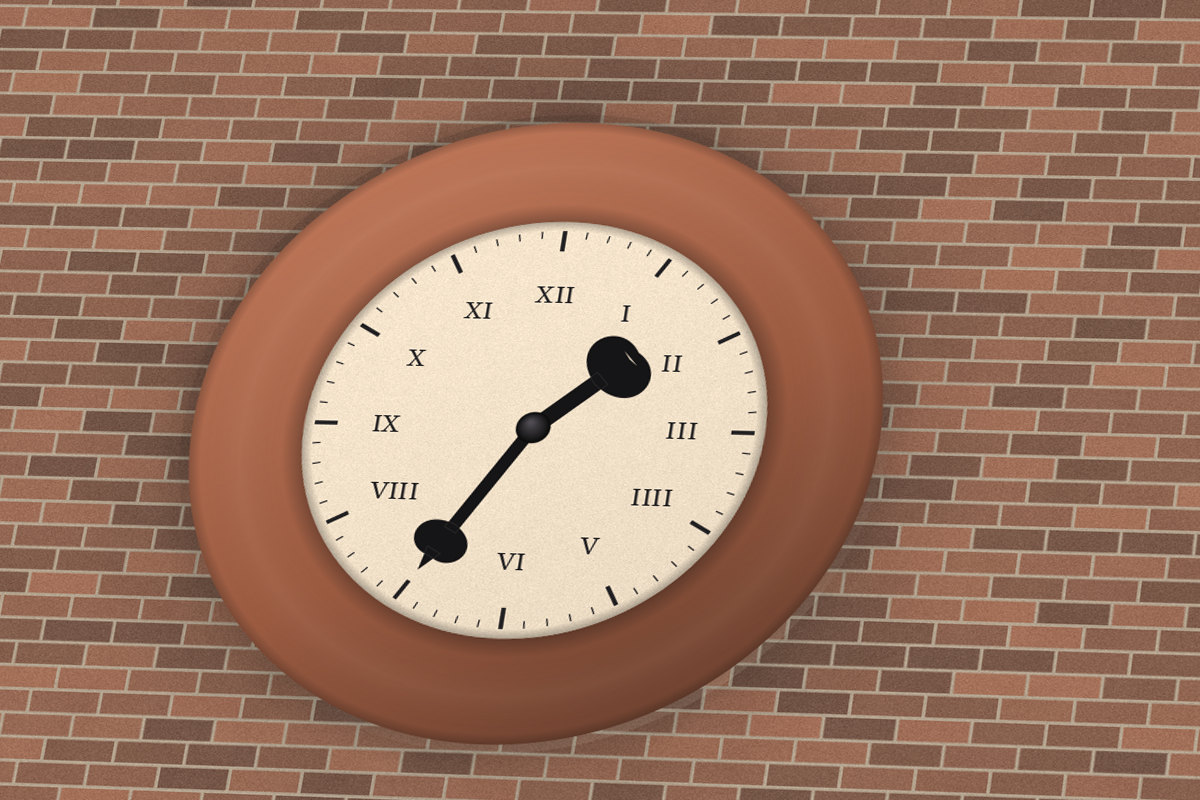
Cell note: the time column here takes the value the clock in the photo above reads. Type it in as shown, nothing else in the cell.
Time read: 1:35
